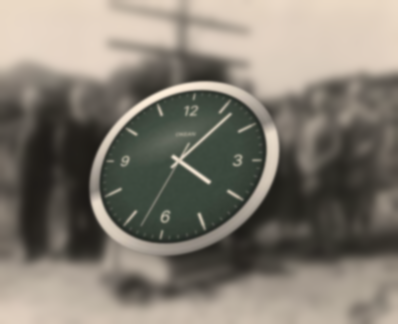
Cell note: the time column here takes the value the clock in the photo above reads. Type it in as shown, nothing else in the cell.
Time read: 4:06:33
